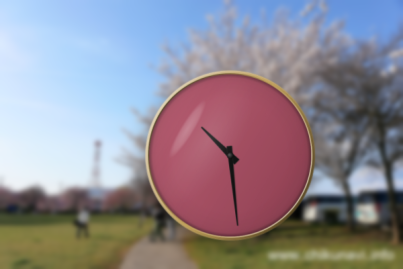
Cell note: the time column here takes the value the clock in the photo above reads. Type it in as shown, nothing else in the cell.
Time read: 10:29
